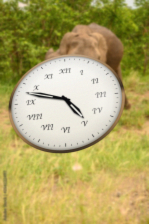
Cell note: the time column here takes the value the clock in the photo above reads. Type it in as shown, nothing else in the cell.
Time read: 4:48
